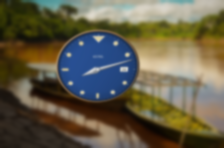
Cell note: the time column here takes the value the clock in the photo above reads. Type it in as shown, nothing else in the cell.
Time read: 8:12
